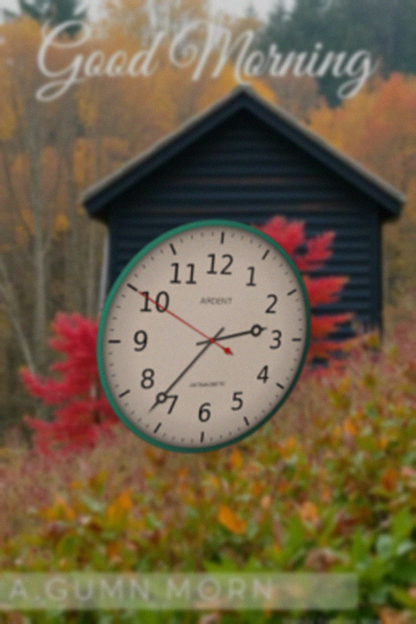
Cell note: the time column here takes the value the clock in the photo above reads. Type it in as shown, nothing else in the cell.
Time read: 2:36:50
